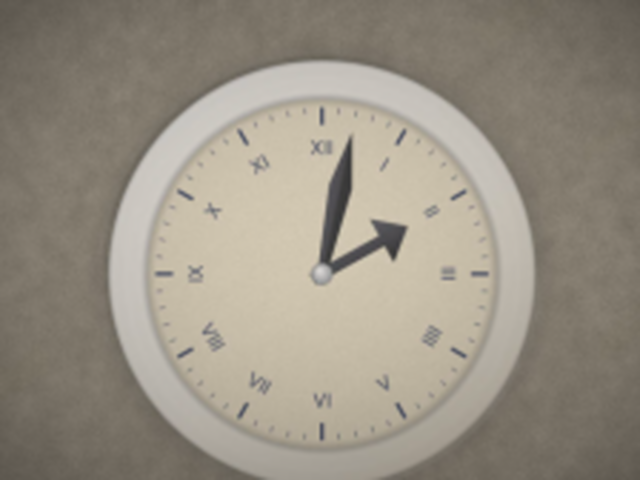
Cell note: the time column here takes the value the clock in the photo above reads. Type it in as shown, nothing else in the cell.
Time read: 2:02
